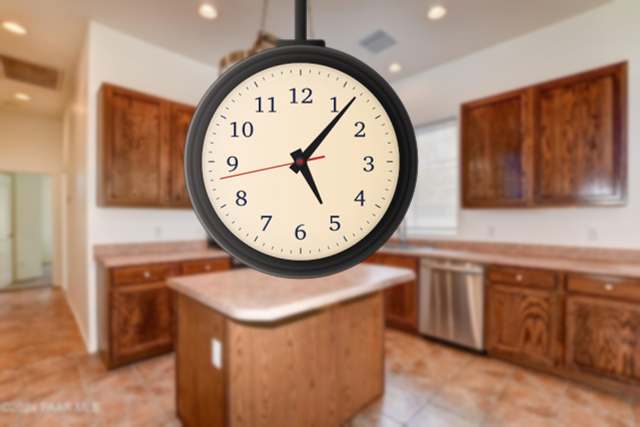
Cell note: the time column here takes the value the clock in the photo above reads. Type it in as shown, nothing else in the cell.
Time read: 5:06:43
